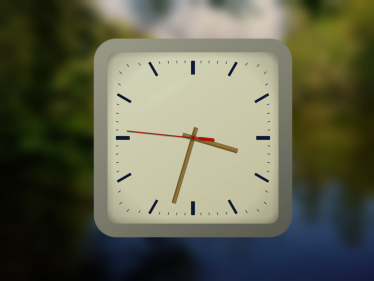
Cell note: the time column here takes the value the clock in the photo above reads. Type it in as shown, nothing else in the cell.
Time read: 3:32:46
